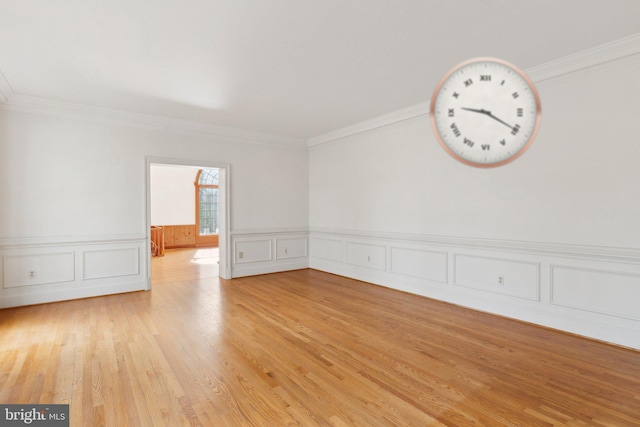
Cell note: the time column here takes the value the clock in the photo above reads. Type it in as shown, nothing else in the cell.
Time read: 9:20
